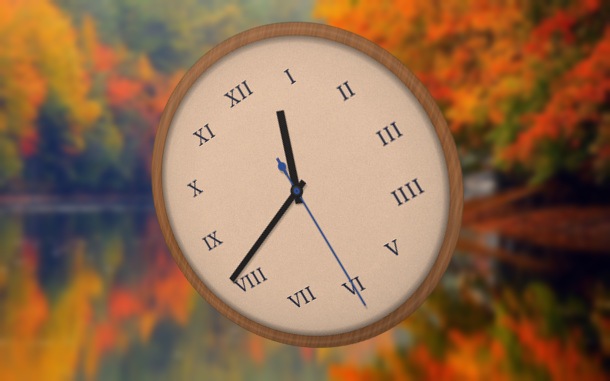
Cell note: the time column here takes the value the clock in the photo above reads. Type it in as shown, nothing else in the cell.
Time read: 12:41:30
